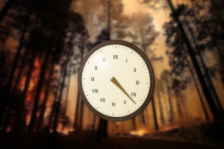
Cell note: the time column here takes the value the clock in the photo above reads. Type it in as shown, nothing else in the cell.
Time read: 4:22
